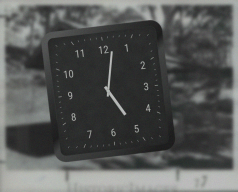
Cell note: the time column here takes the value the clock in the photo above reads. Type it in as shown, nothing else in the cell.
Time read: 5:02
